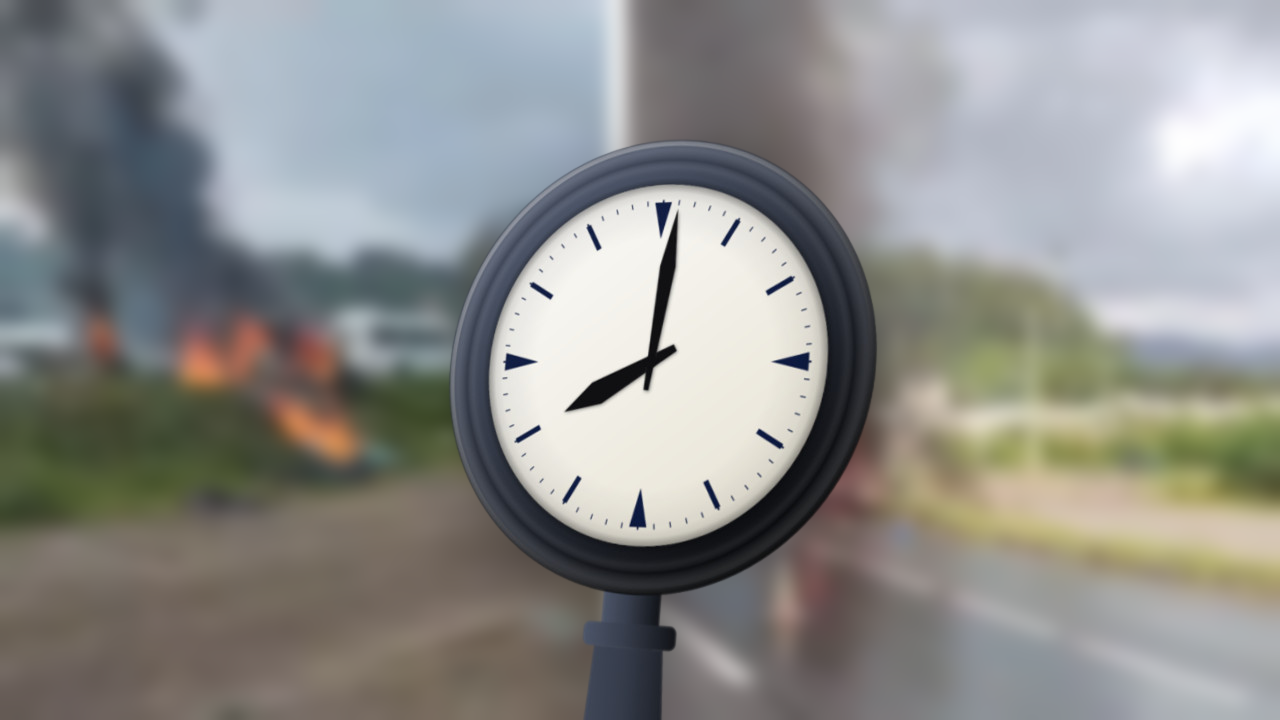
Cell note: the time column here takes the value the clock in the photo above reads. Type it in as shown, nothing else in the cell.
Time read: 8:01
